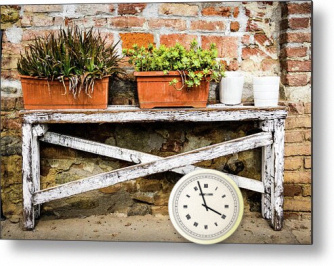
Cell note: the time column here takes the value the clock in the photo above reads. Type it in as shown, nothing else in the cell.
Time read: 3:57
